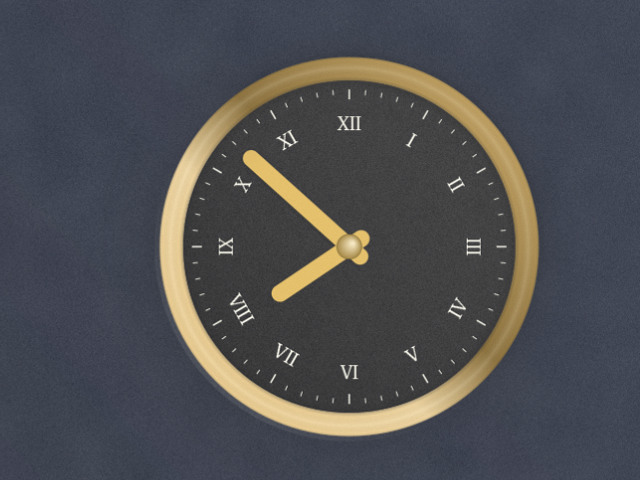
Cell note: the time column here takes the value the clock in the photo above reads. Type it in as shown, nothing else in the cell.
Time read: 7:52
